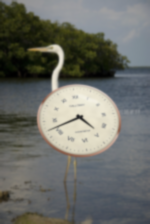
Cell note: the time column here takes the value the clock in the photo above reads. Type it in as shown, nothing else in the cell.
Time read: 4:42
